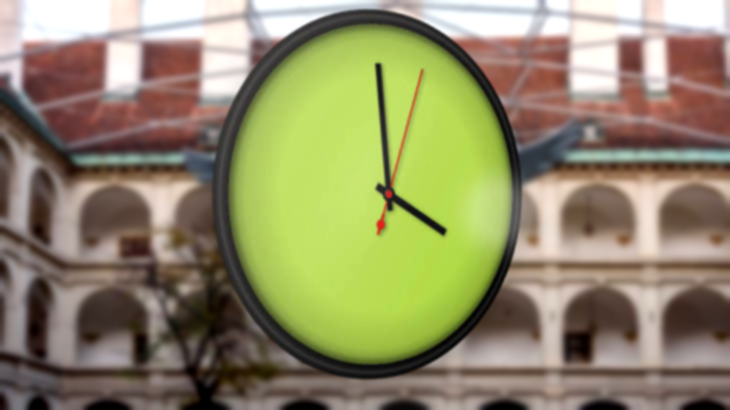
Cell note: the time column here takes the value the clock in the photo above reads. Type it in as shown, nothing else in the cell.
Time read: 3:59:03
